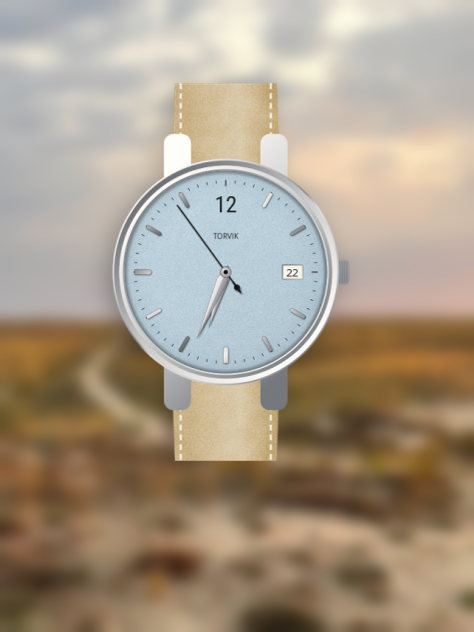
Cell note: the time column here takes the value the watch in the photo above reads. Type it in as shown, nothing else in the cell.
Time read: 6:33:54
